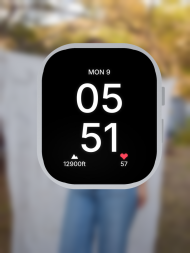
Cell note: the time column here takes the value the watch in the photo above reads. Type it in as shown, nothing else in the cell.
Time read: 5:51
